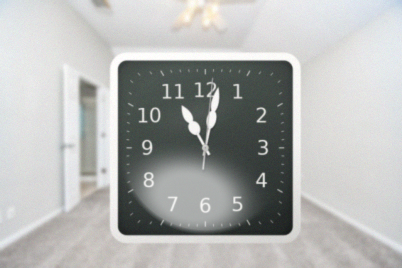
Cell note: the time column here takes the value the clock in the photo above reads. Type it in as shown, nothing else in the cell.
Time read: 11:02:01
